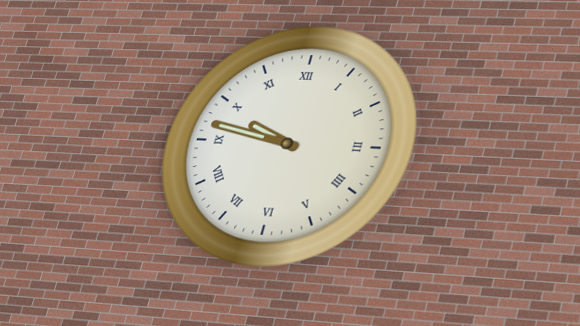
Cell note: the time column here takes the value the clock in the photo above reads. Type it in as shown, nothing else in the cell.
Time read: 9:47
